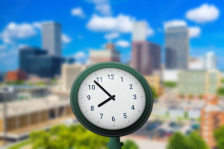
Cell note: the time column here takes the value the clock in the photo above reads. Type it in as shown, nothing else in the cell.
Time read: 7:53
